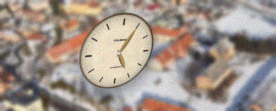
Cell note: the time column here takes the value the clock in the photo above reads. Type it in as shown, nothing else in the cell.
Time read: 5:05
